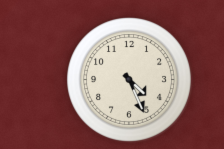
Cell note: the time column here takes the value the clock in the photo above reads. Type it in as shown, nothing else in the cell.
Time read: 4:26
